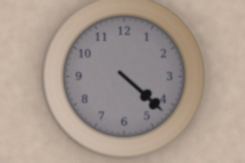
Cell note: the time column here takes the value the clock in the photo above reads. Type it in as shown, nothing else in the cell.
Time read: 4:22
